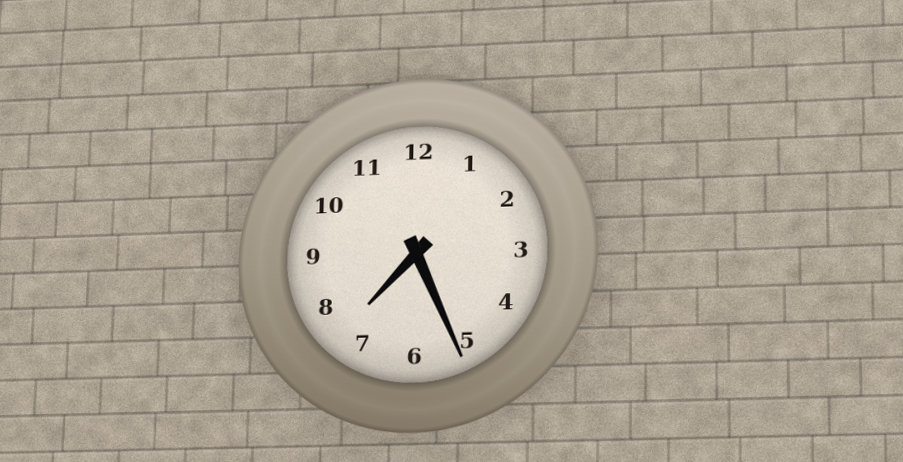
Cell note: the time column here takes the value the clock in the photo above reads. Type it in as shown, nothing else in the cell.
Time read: 7:26
